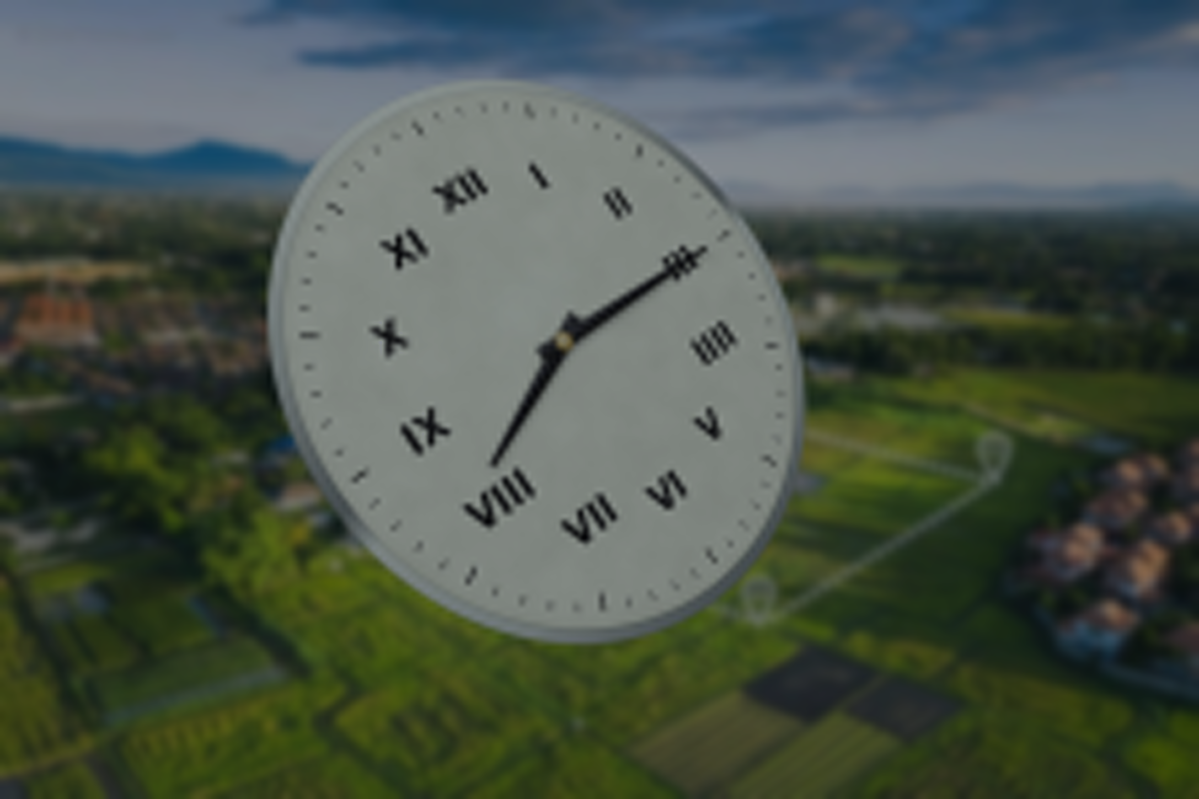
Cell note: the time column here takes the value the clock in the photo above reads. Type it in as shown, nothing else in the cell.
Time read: 8:15
